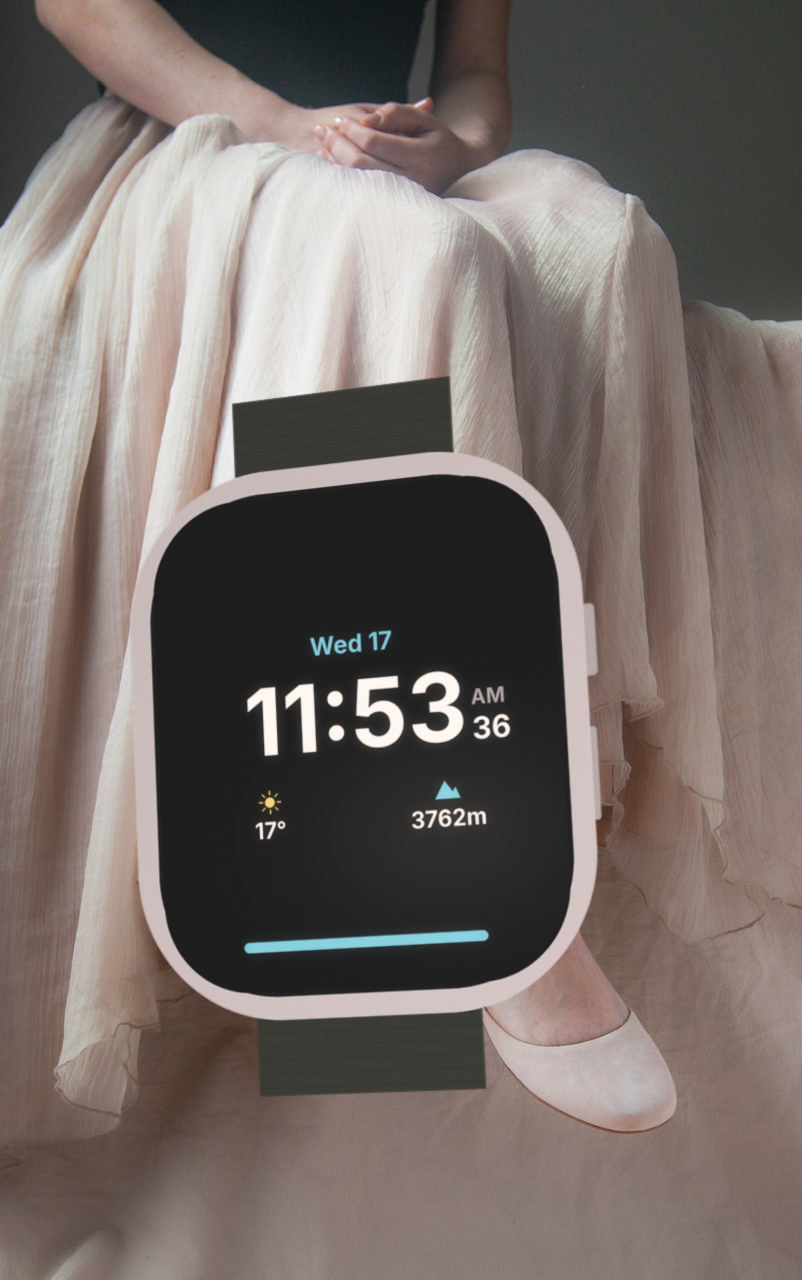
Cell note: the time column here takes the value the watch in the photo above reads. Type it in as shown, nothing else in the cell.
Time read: 11:53:36
